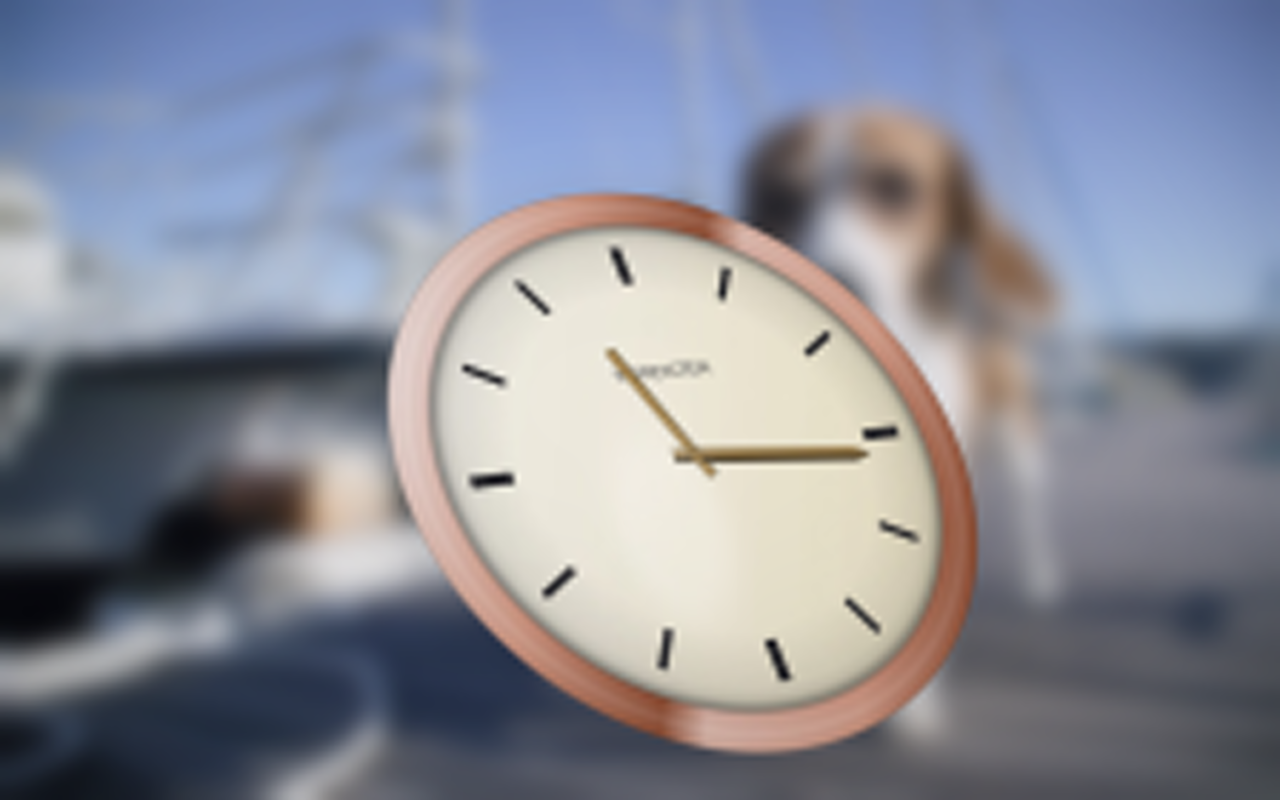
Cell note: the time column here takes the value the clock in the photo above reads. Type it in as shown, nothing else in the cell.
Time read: 11:16
